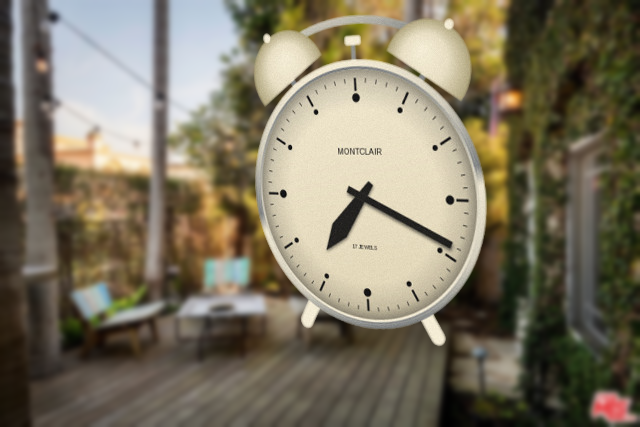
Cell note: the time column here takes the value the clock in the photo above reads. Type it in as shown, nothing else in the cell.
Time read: 7:19
